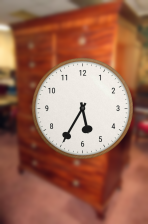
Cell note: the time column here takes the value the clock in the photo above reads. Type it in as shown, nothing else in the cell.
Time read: 5:35
